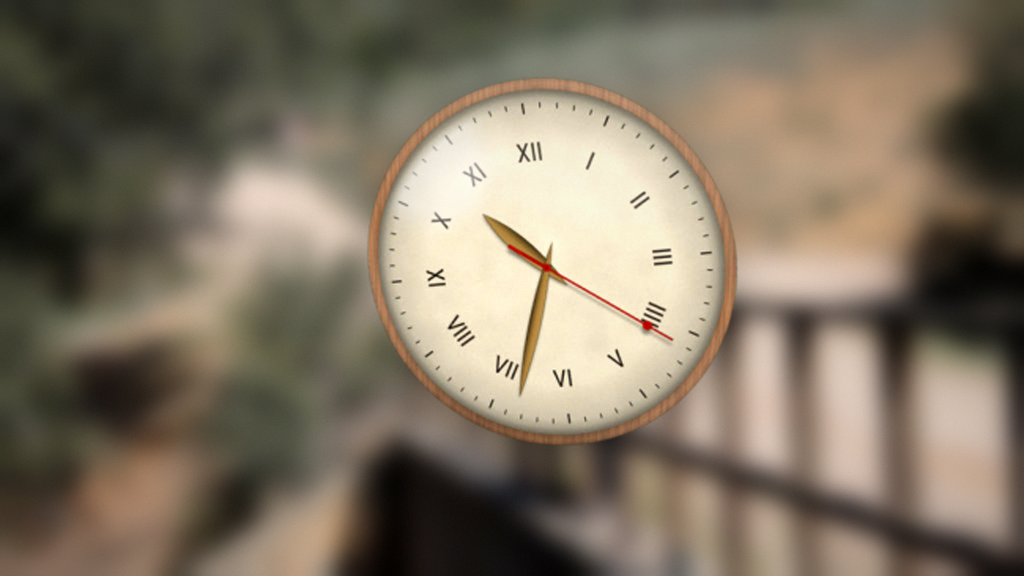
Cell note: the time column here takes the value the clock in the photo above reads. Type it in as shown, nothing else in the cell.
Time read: 10:33:21
